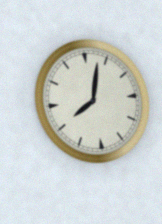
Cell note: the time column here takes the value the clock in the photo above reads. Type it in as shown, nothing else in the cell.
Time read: 8:03
